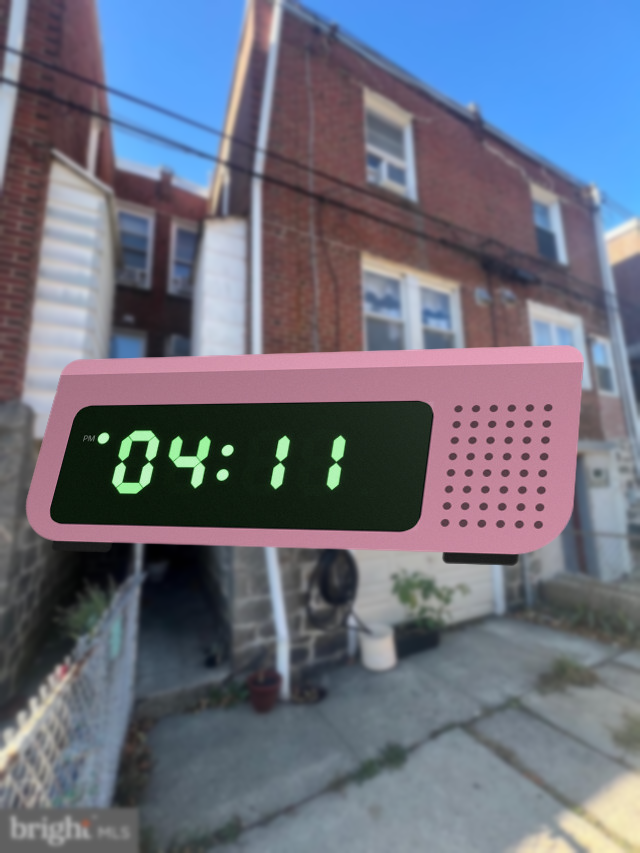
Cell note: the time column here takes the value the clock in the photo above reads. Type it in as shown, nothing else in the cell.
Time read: 4:11
